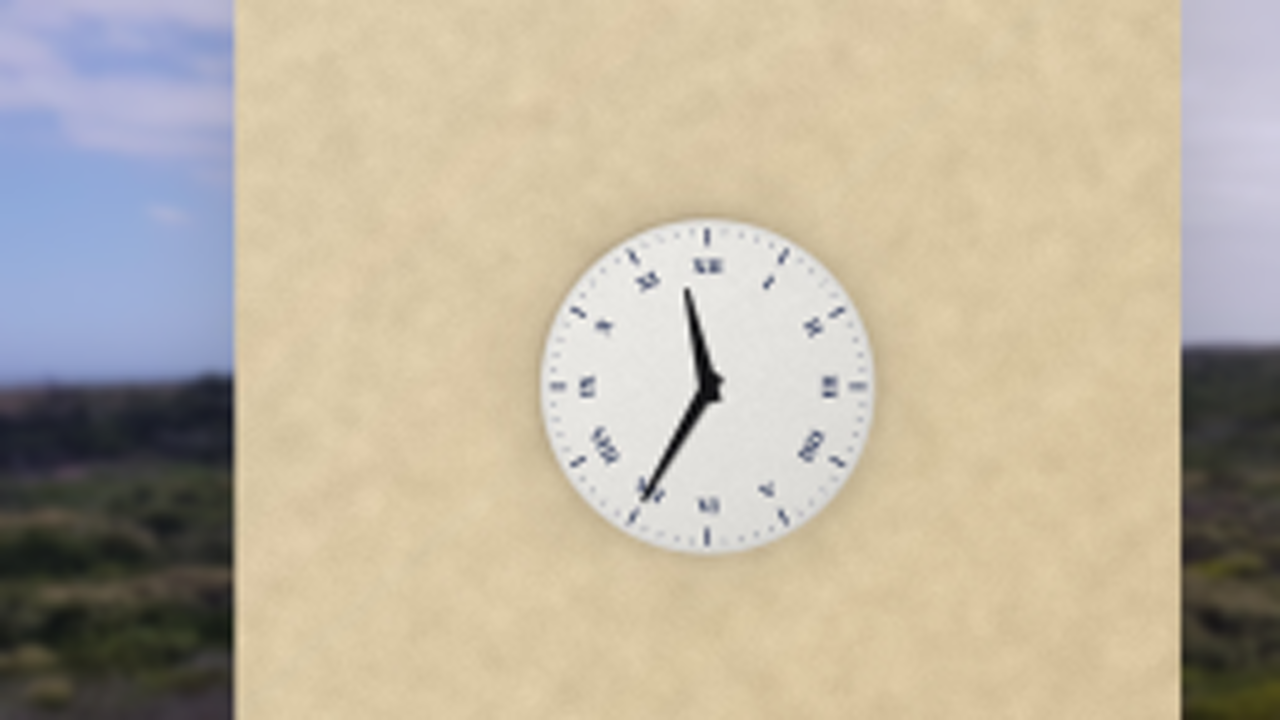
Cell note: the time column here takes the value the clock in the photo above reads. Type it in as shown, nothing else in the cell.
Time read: 11:35
